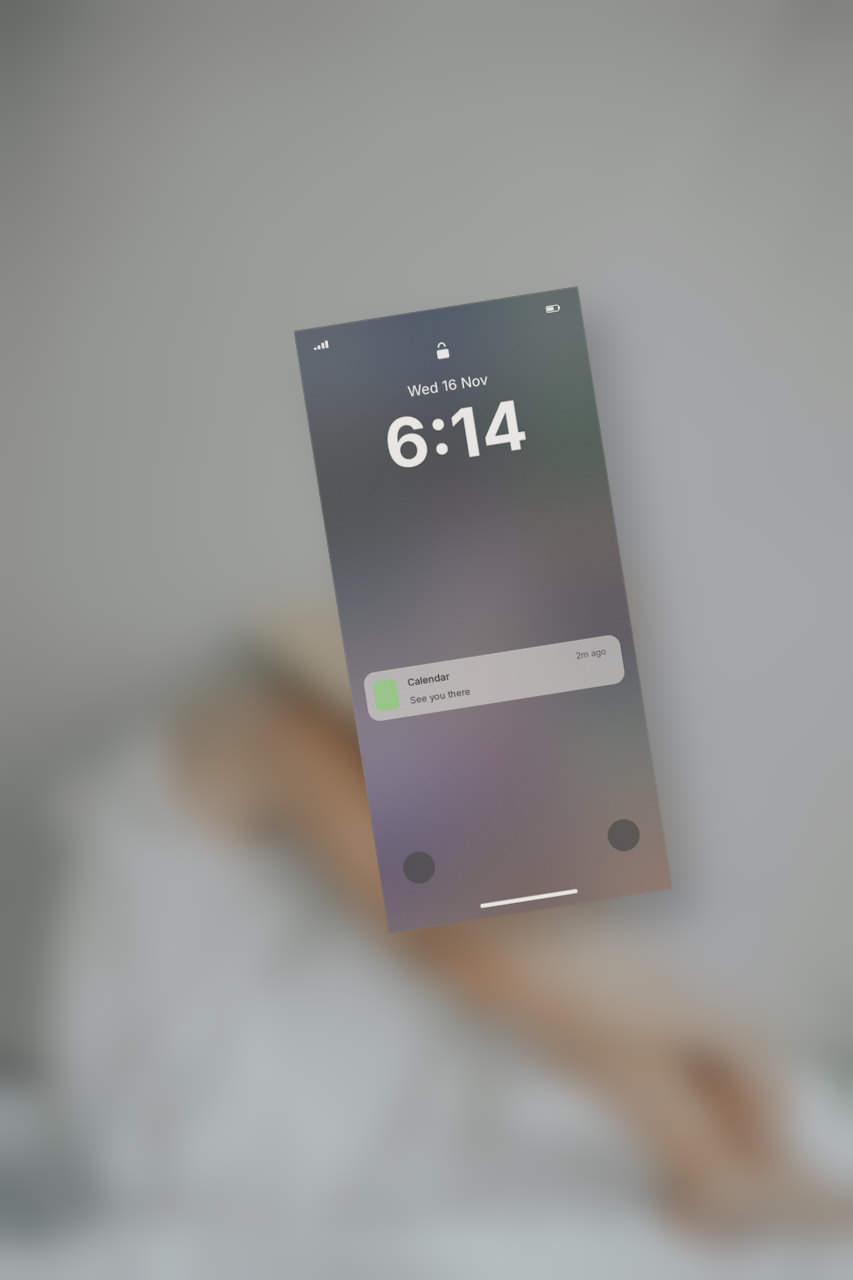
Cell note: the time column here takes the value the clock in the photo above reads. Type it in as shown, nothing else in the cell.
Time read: 6:14
